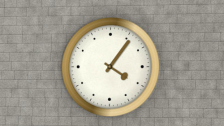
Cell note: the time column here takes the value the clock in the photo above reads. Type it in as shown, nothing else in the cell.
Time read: 4:06
